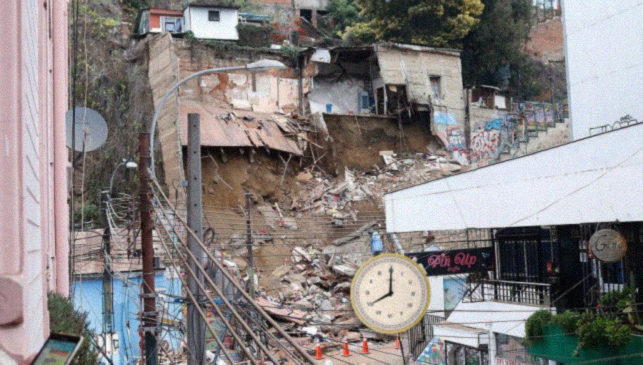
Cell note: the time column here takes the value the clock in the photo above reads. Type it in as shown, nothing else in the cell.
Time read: 8:00
